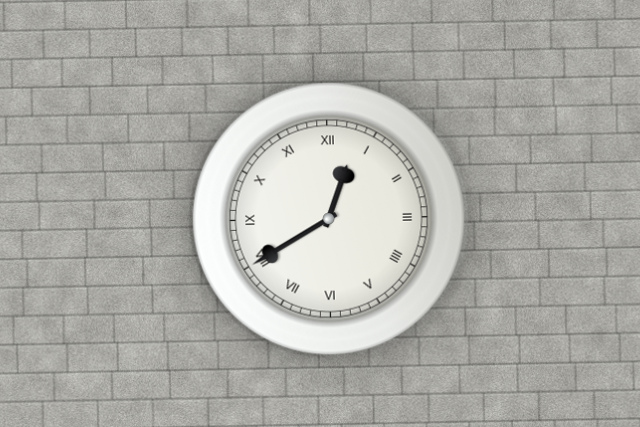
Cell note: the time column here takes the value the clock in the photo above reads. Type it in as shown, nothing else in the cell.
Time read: 12:40
